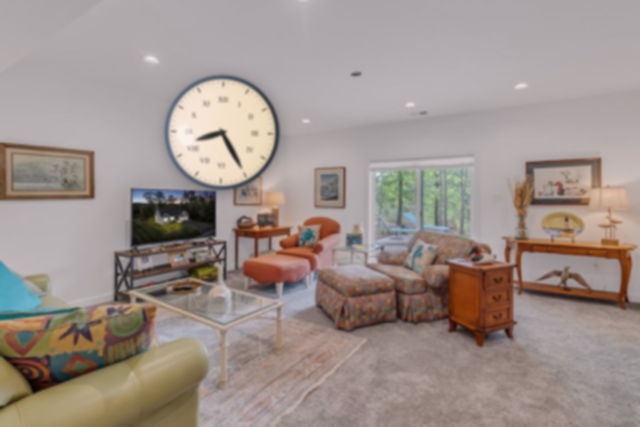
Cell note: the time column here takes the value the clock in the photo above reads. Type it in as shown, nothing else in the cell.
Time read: 8:25
